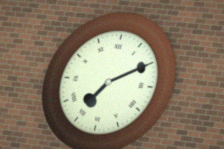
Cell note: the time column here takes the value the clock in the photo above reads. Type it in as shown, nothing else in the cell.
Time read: 7:10
